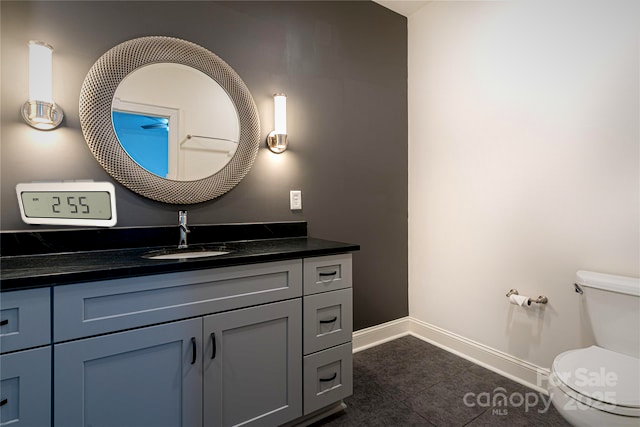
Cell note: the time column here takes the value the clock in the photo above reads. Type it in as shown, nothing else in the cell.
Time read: 2:55
